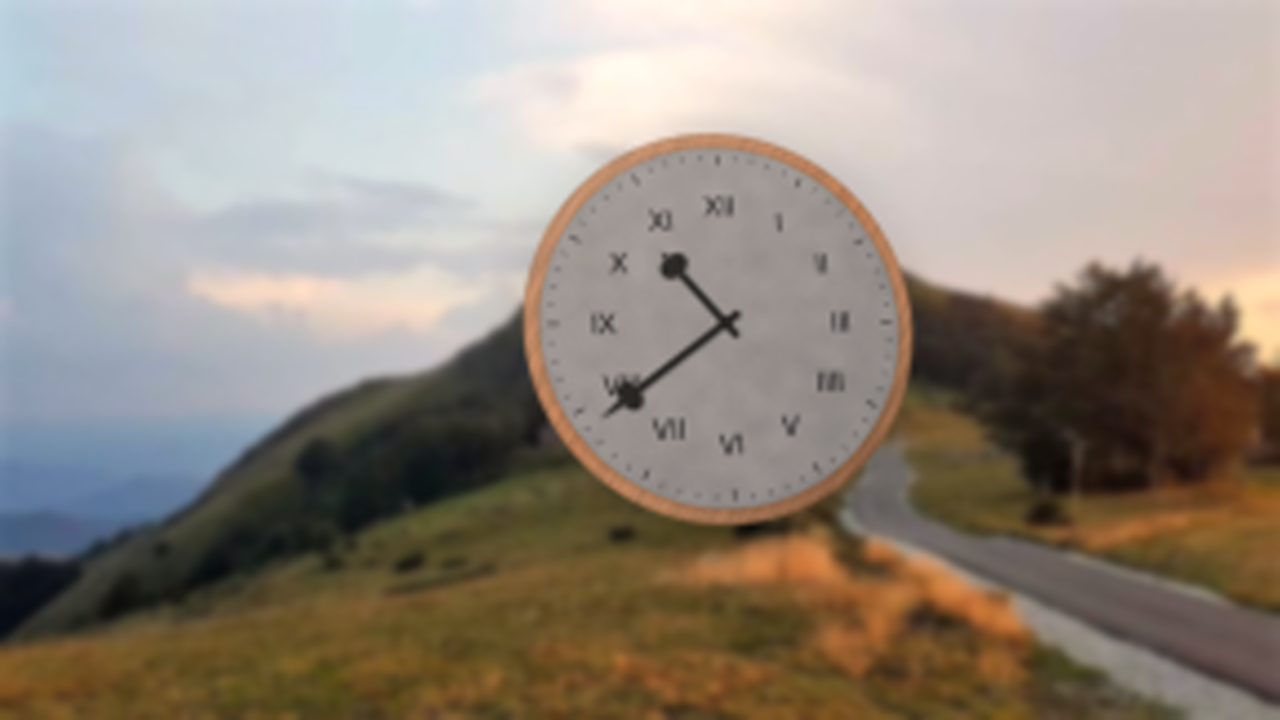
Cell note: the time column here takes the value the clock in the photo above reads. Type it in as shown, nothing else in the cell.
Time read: 10:39
